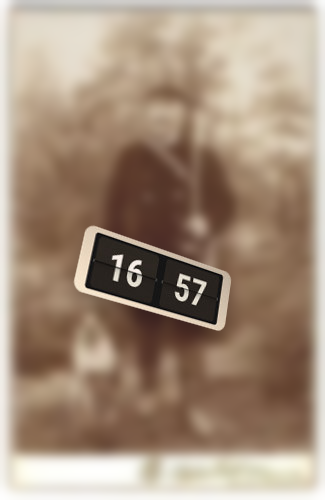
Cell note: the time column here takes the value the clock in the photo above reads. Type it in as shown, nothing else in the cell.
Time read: 16:57
